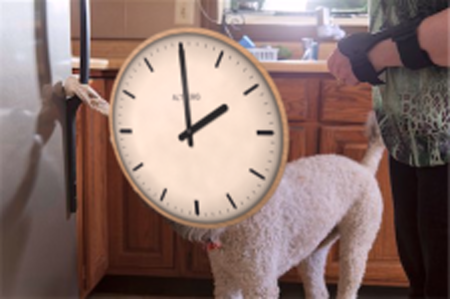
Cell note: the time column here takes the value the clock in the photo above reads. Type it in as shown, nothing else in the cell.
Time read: 2:00
